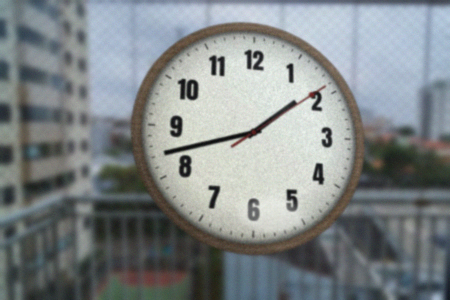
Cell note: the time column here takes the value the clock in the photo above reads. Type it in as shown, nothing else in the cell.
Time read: 1:42:09
